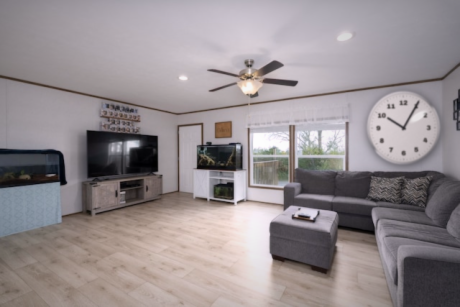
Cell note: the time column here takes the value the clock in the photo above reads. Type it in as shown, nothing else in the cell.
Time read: 10:05
